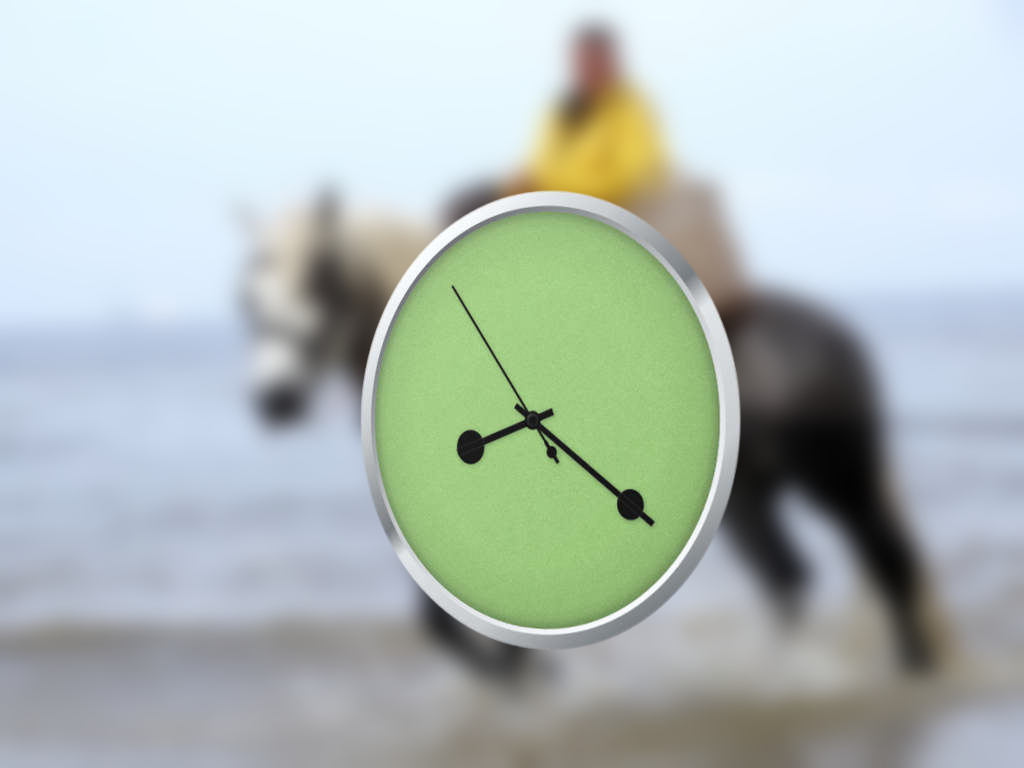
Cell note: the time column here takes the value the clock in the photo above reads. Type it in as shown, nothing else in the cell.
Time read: 8:20:54
